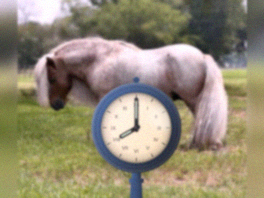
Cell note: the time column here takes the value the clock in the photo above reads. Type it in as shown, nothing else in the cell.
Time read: 8:00
